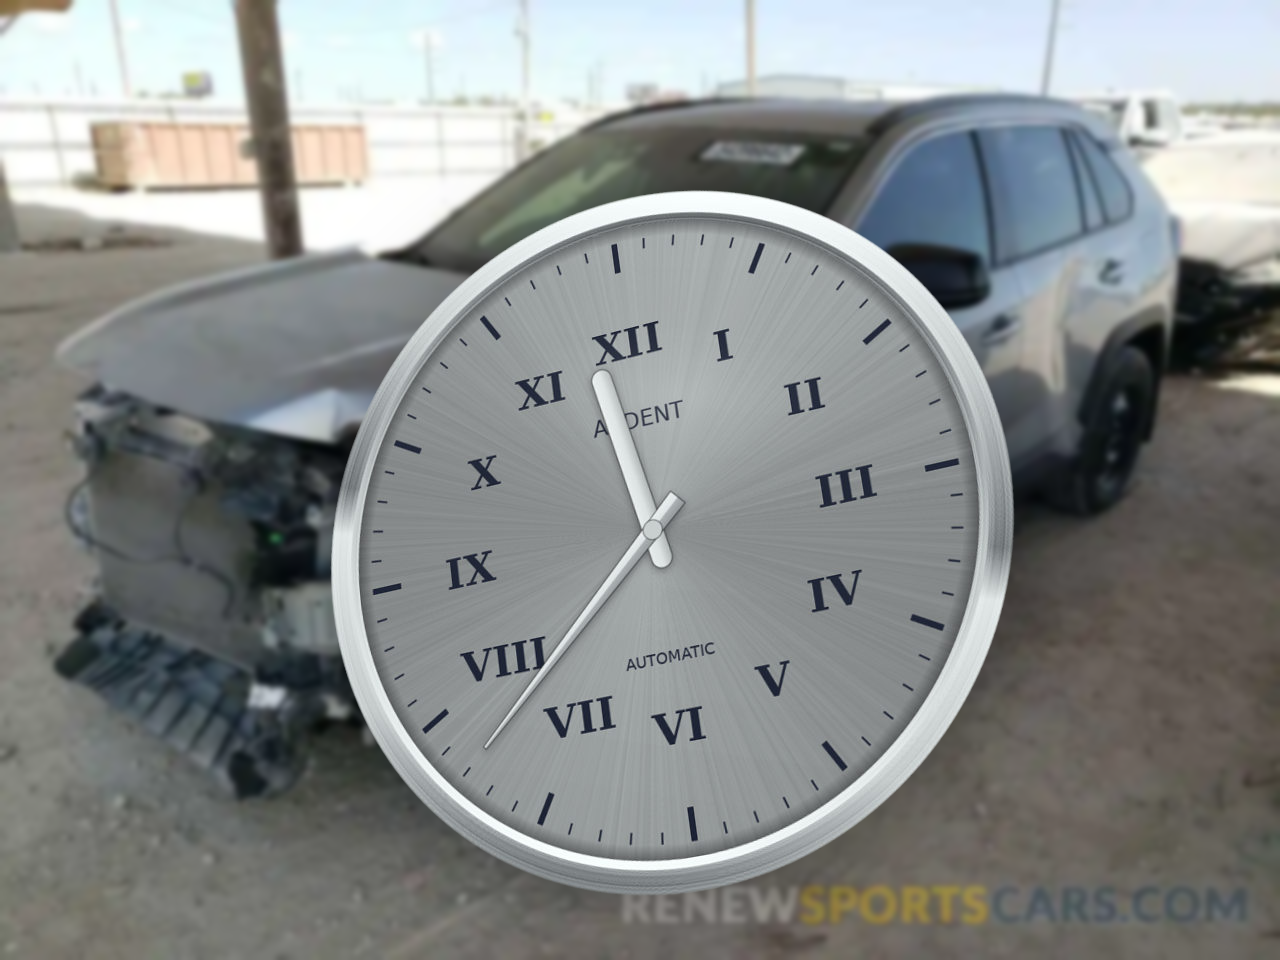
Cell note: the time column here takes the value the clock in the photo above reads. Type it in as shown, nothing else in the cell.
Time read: 11:38
